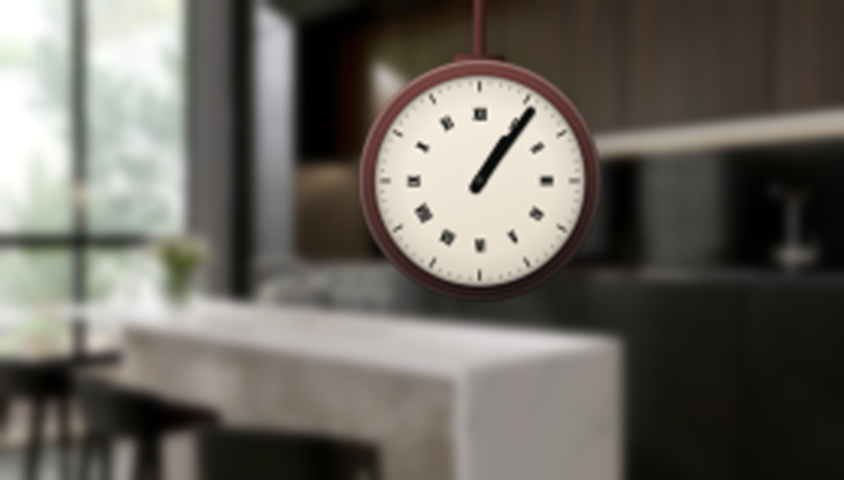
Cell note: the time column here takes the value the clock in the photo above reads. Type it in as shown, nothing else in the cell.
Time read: 1:06
